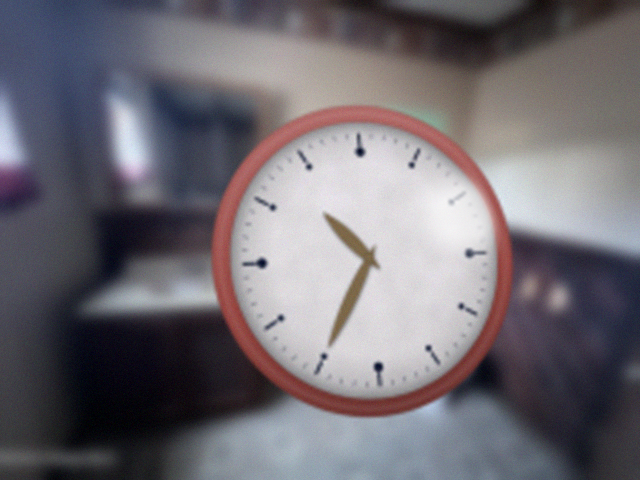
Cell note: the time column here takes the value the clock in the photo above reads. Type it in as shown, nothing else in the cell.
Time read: 10:35
